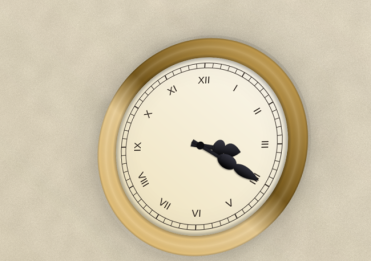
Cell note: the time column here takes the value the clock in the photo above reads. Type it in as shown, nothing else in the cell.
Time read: 3:20
